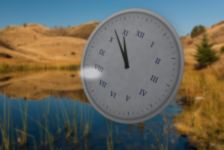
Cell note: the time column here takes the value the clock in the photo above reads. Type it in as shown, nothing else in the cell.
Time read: 10:52
